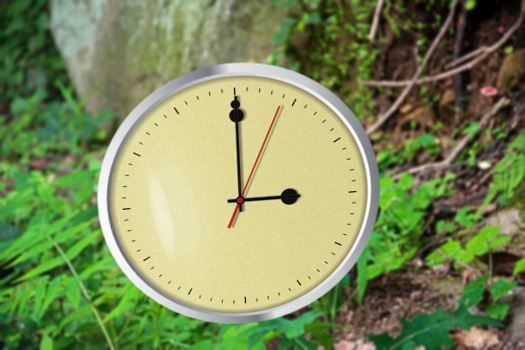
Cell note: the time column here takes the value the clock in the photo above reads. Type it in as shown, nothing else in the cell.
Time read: 3:00:04
